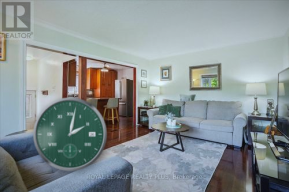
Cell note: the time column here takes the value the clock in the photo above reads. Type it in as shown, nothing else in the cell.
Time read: 2:02
